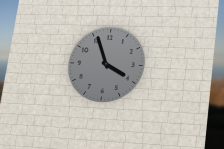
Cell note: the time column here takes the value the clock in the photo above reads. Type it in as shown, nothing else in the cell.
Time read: 3:56
